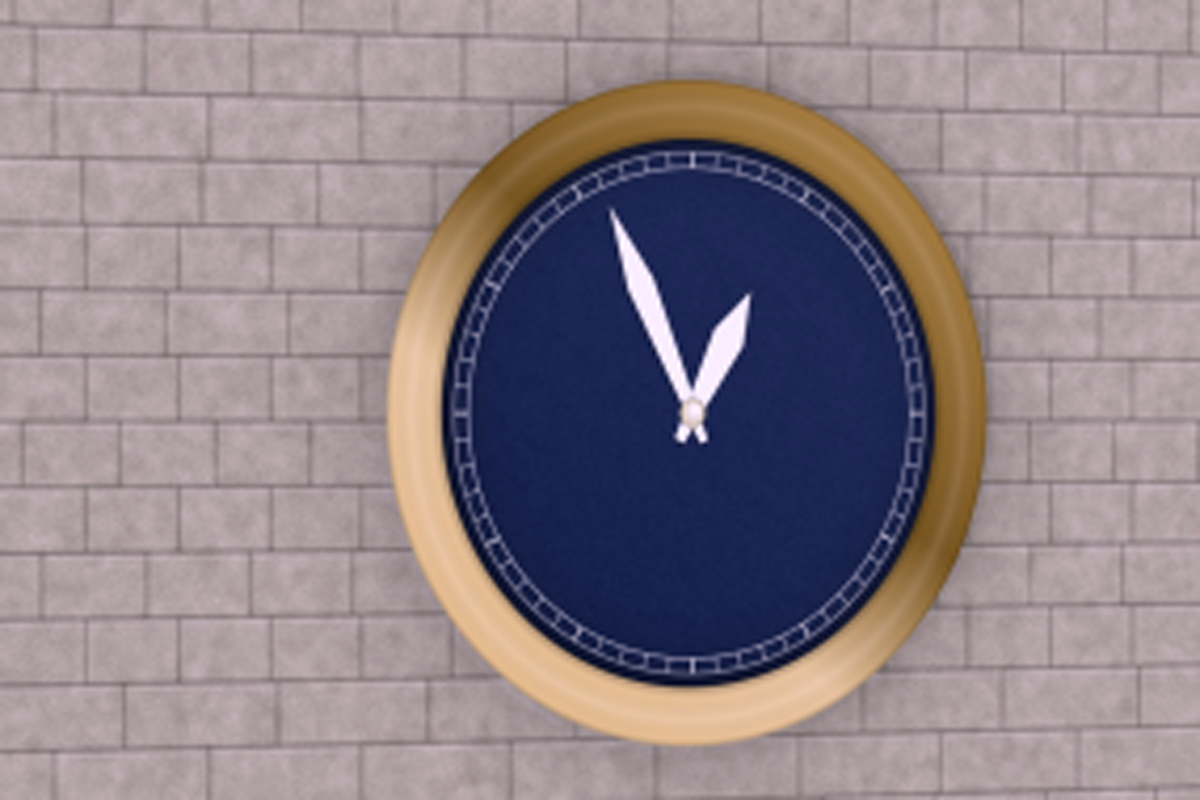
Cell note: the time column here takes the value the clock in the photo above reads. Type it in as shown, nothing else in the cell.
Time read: 12:56
